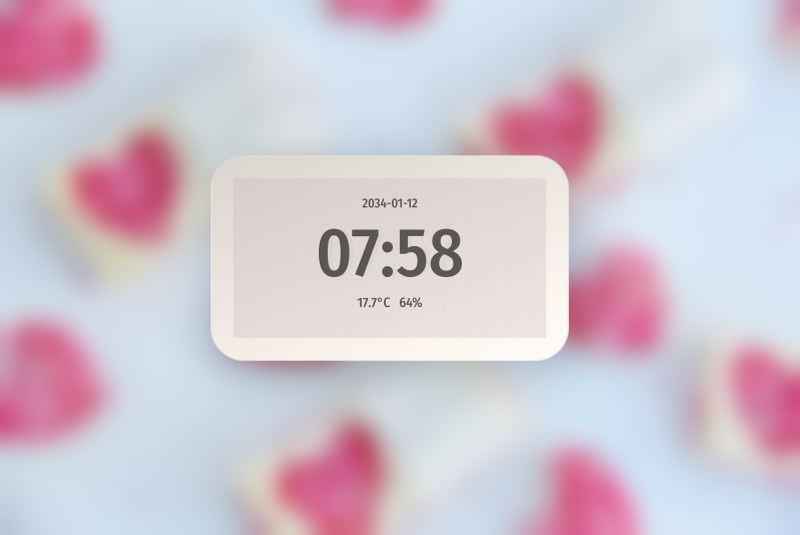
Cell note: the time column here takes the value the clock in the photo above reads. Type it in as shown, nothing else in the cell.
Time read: 7:58
